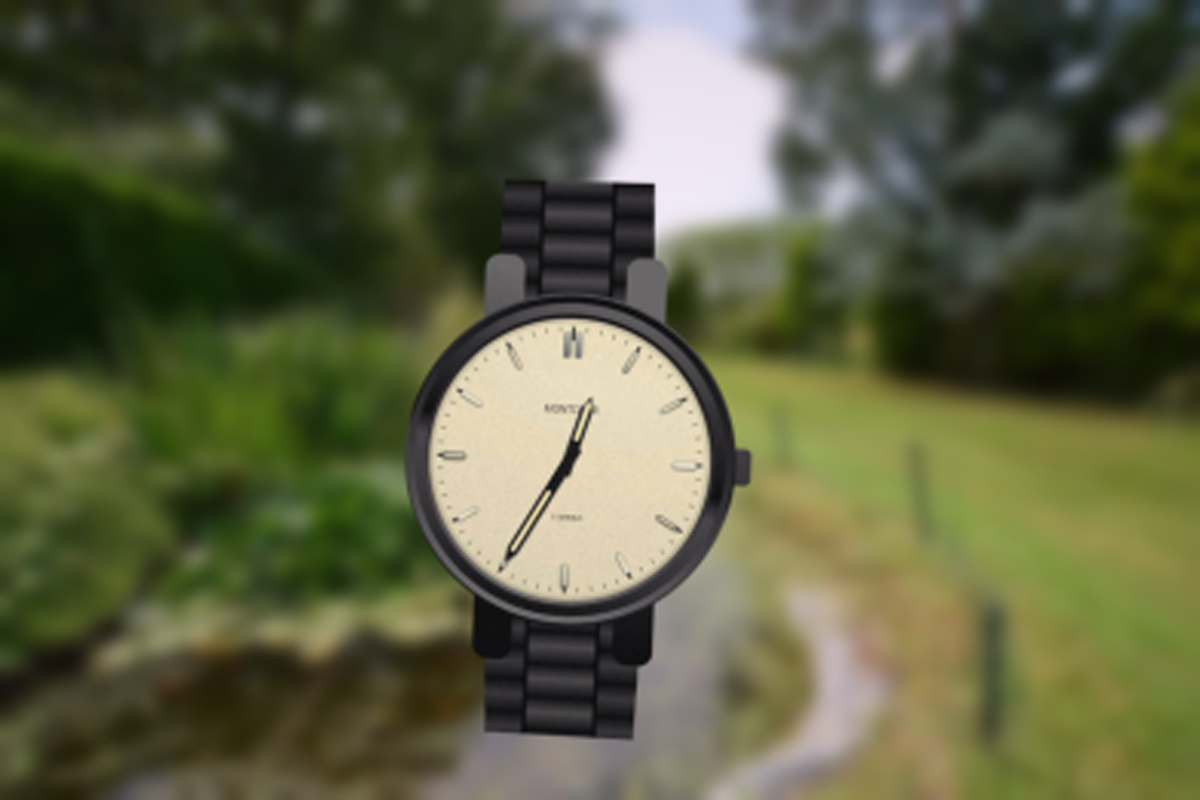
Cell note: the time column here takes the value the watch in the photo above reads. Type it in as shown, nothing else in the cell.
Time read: 12:35
